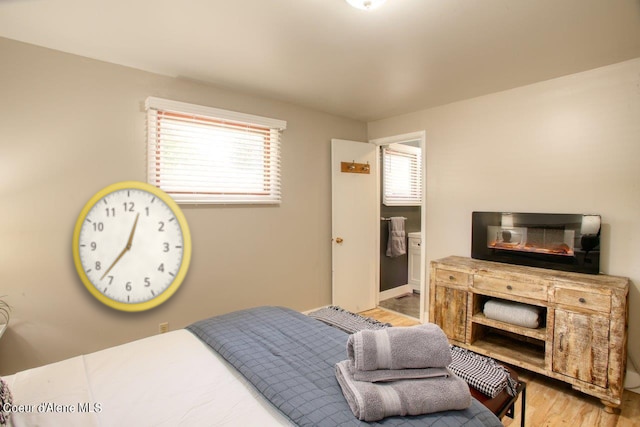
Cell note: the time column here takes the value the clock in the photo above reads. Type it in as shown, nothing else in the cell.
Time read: 12:37
